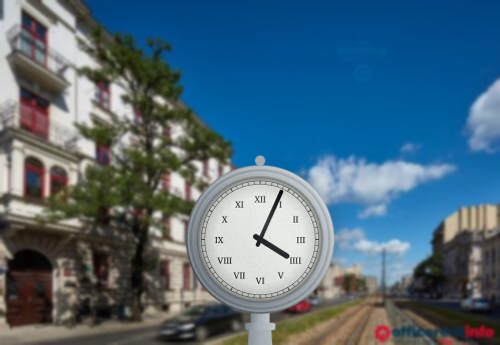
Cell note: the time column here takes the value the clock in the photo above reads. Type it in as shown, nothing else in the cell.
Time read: 4:04
